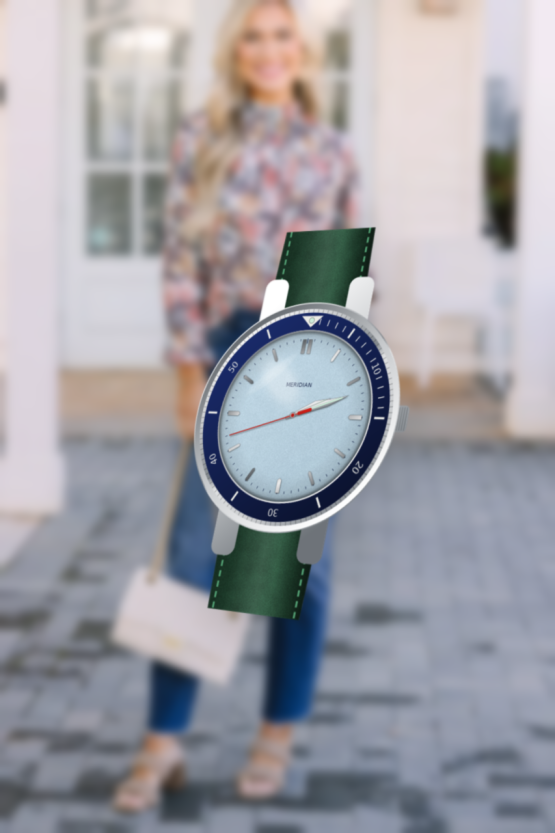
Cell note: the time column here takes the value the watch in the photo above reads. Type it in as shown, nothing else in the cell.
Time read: 2:11:42
